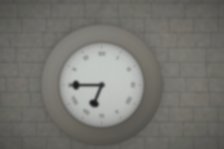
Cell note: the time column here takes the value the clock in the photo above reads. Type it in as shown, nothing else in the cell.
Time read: 6:45
